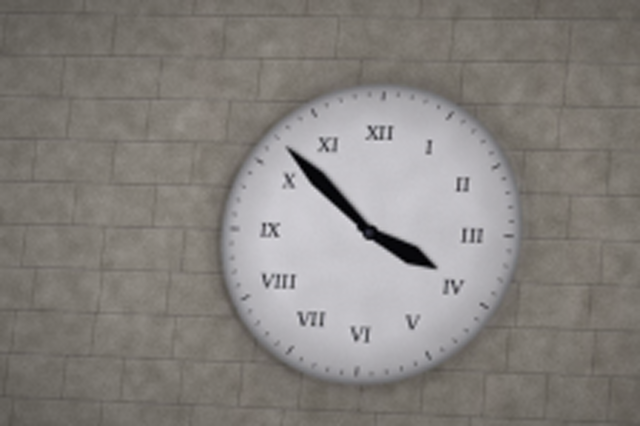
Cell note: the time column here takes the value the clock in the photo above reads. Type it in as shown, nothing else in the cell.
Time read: 3:52
